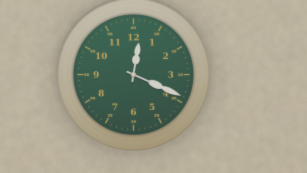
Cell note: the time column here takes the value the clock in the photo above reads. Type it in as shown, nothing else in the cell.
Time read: 12:19
